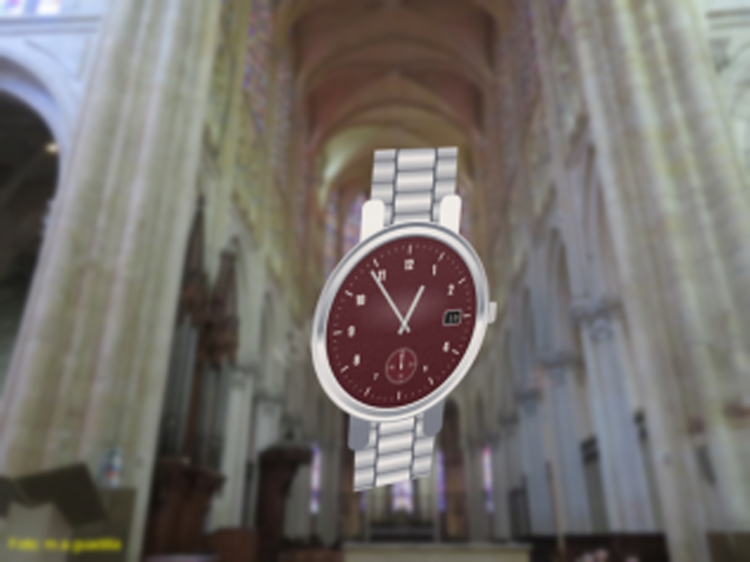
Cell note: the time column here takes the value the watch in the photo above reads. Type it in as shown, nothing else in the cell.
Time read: 12:54
